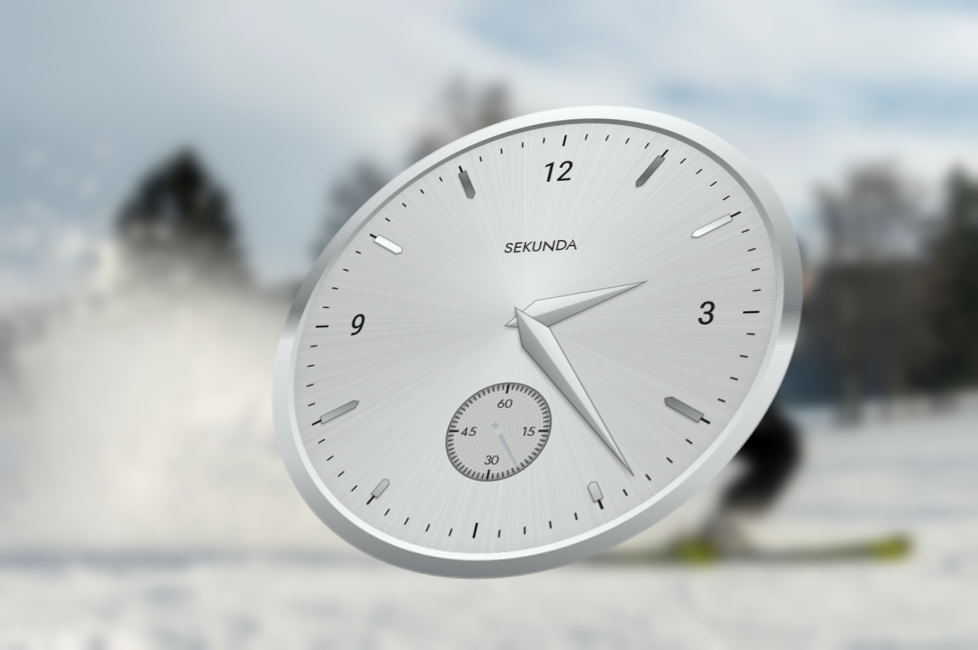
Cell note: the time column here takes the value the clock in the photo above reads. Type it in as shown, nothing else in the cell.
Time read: 2:23:24
